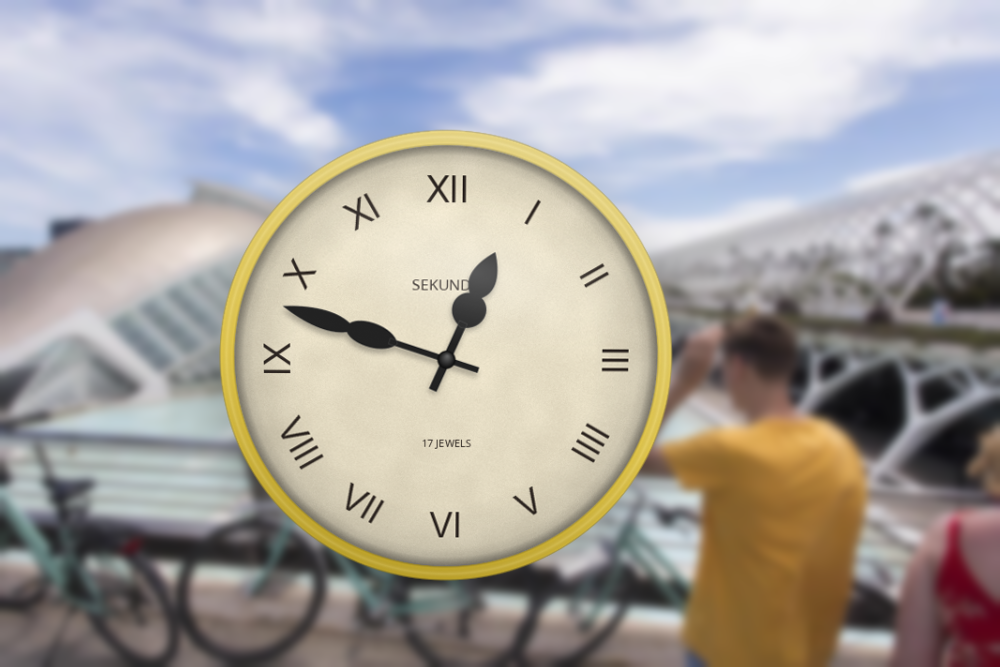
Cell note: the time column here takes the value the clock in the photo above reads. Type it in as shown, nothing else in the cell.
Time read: 12:48
